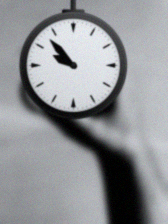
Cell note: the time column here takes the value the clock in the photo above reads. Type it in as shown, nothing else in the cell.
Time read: 9:53
